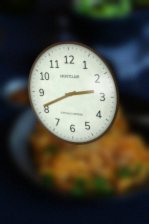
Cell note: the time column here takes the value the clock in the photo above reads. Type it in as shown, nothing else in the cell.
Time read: 2:41
